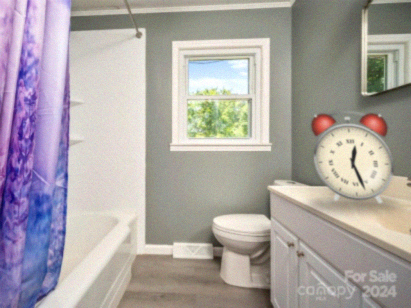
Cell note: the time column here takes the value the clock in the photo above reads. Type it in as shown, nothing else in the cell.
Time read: 12:27
